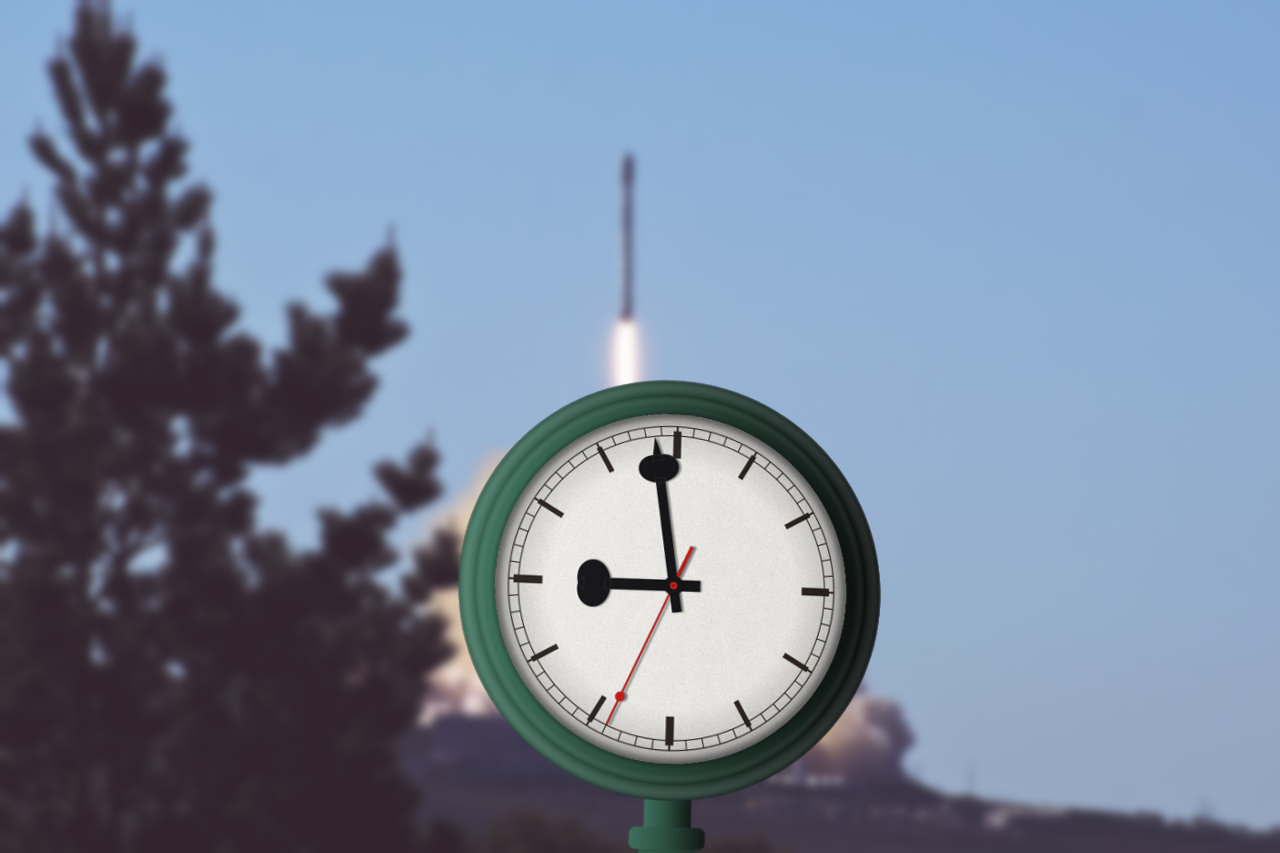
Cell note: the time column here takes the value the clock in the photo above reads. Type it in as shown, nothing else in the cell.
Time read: 8:58:34
